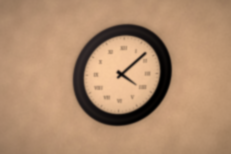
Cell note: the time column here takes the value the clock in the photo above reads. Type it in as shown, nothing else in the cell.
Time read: 4:08
